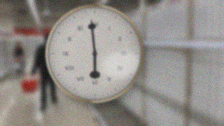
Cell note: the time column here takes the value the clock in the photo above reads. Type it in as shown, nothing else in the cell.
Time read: 5:59
